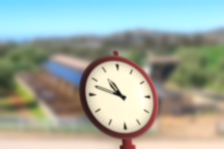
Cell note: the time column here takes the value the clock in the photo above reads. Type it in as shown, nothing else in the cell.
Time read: 10:48
